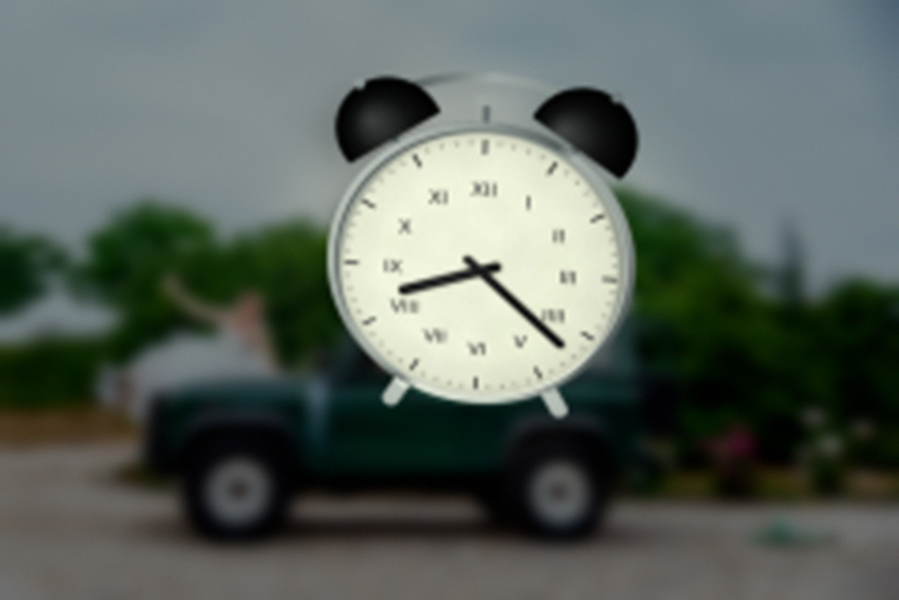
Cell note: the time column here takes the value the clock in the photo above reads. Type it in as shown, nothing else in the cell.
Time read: 8:22
